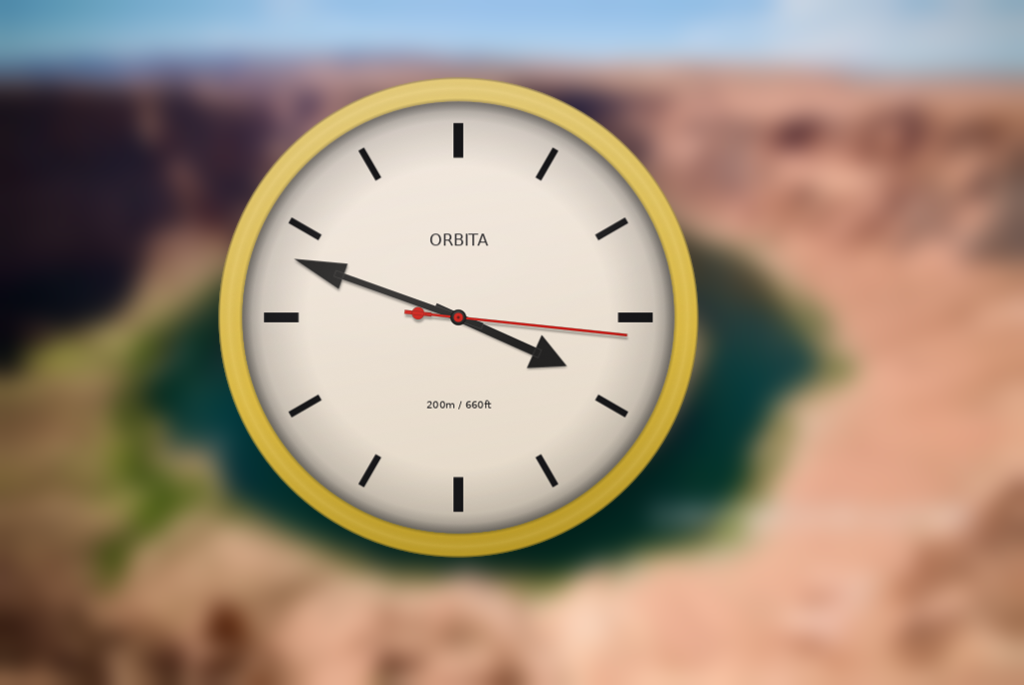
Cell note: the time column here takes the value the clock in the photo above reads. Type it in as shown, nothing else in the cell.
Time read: 3:48:16
